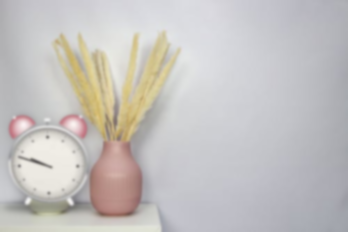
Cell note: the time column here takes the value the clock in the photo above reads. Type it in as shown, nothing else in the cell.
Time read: 9:48
